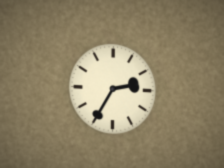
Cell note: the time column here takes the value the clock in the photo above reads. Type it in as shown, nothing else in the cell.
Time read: 2:35
